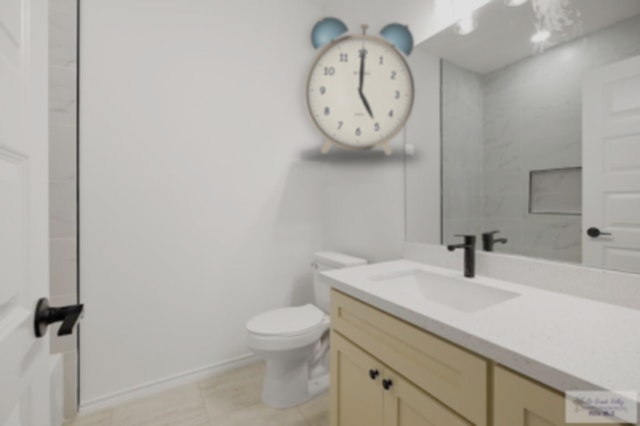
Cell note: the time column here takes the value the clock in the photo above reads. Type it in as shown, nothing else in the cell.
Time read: 5:00
